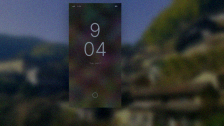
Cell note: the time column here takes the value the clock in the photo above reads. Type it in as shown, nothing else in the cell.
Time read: 9:04
